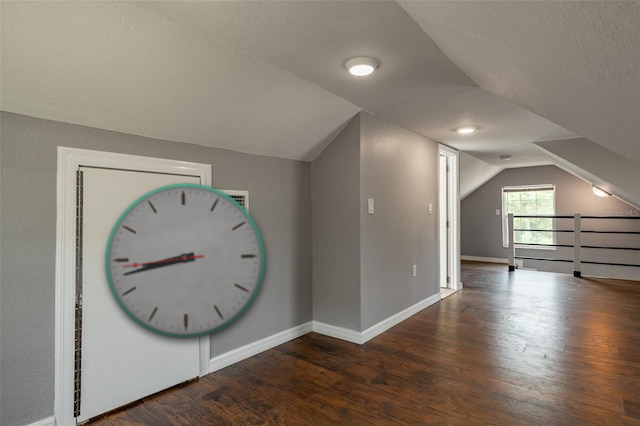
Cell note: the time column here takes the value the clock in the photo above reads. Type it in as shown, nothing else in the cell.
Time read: 8:42:44
